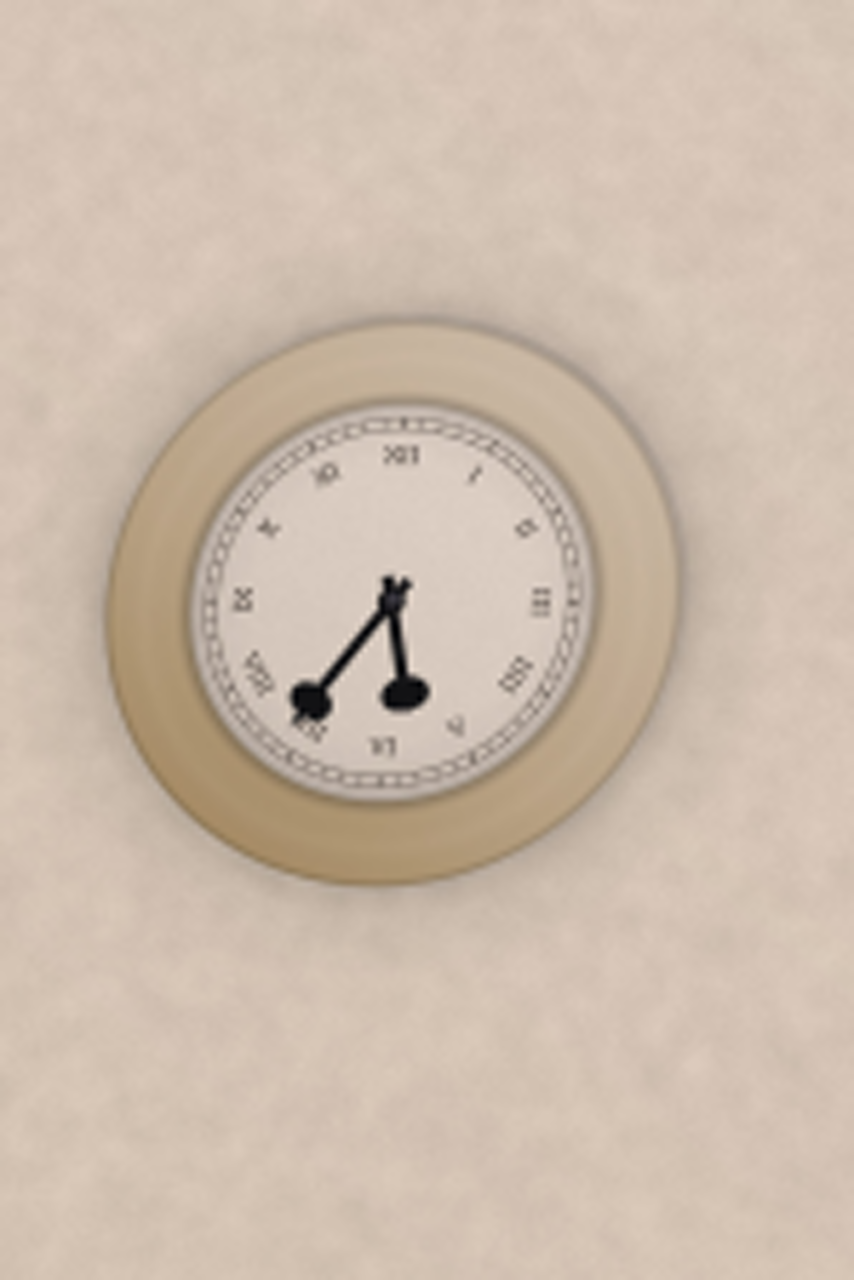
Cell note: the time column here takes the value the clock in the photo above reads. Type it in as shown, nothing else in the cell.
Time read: 5:36
